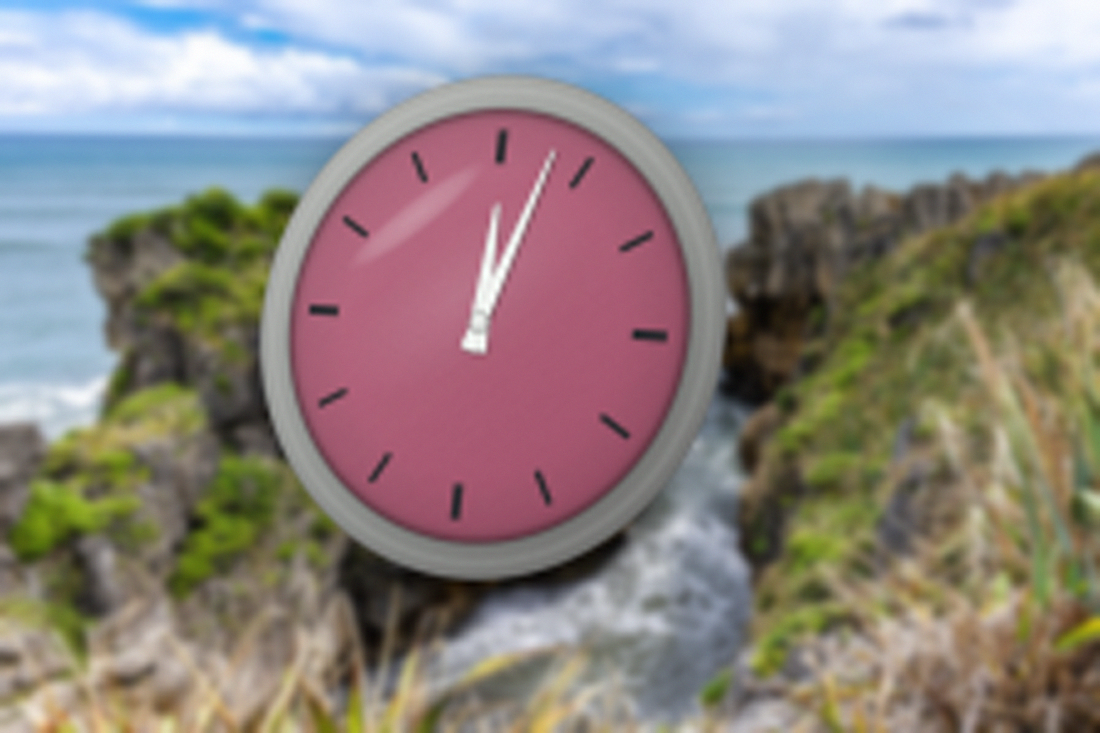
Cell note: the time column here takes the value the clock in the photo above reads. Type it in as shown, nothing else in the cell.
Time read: 12:03
